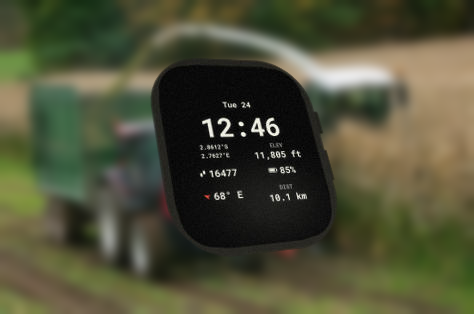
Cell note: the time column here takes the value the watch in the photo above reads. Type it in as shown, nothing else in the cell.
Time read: 12:46
